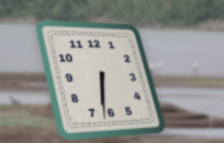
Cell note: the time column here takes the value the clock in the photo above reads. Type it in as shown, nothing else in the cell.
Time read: 6:32
